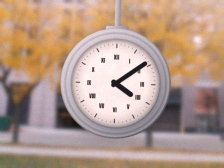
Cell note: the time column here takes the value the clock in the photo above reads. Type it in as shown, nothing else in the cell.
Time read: 4:09
